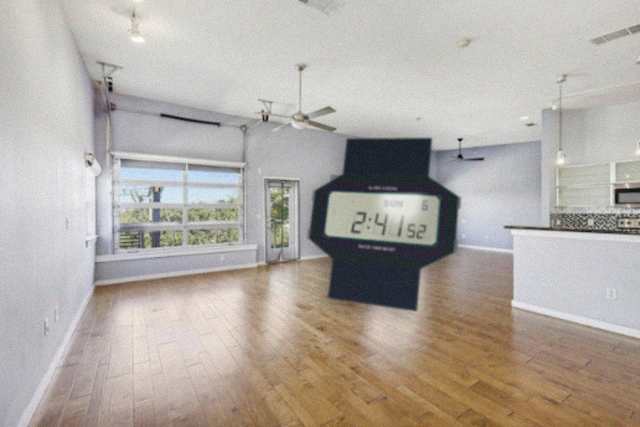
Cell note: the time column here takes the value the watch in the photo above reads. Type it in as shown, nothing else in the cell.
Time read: 2:41:52
